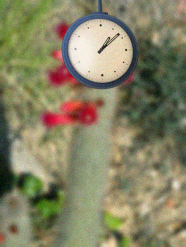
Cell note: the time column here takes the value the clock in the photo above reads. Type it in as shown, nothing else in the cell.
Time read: 1:08
